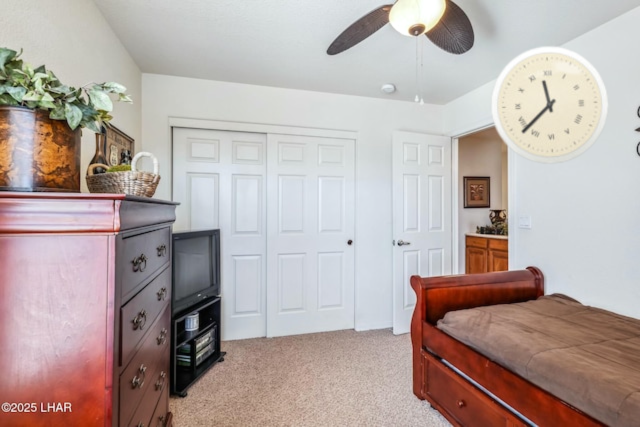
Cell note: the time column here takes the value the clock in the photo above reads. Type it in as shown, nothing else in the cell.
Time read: 11:38
